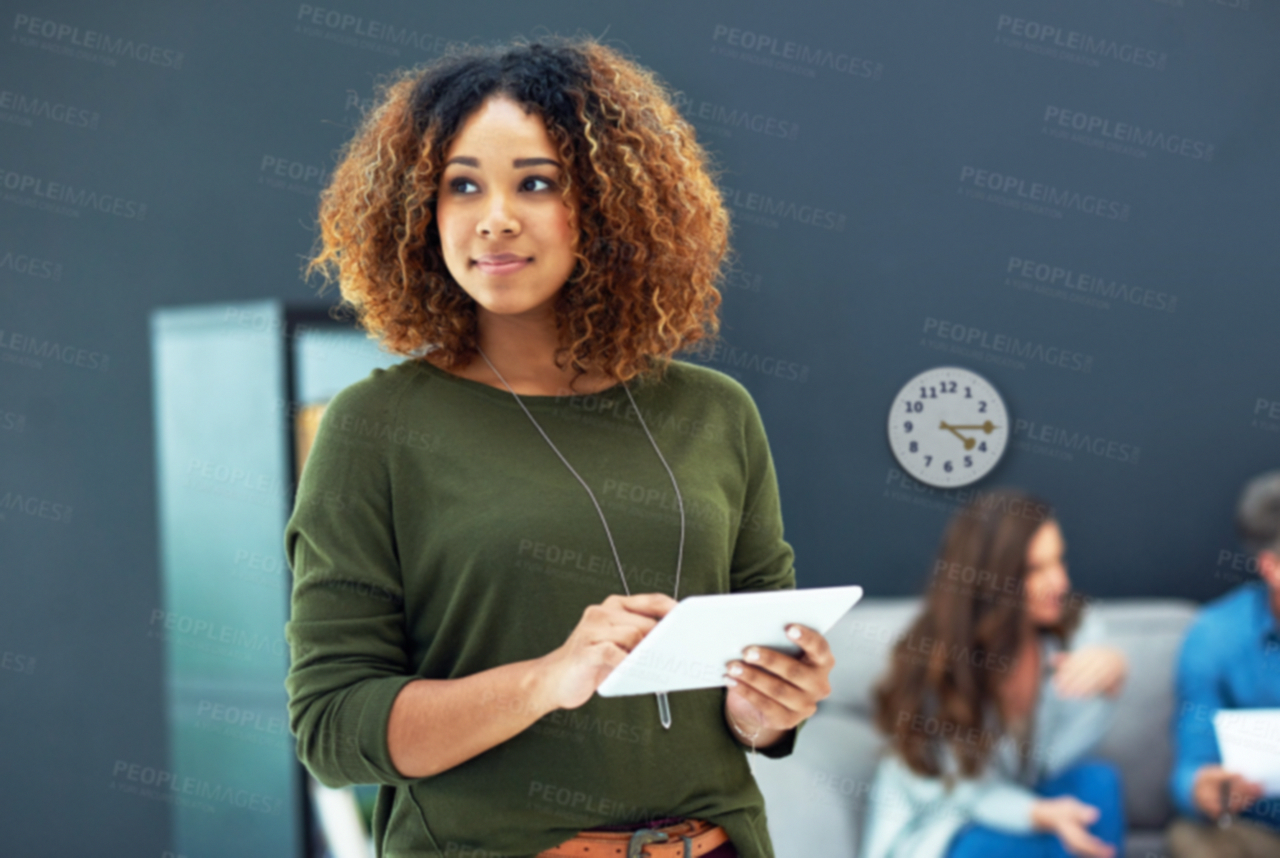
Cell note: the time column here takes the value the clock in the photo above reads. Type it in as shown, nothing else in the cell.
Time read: 4:15
